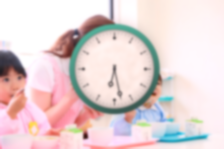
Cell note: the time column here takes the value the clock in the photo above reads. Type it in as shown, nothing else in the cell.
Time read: 6:28
